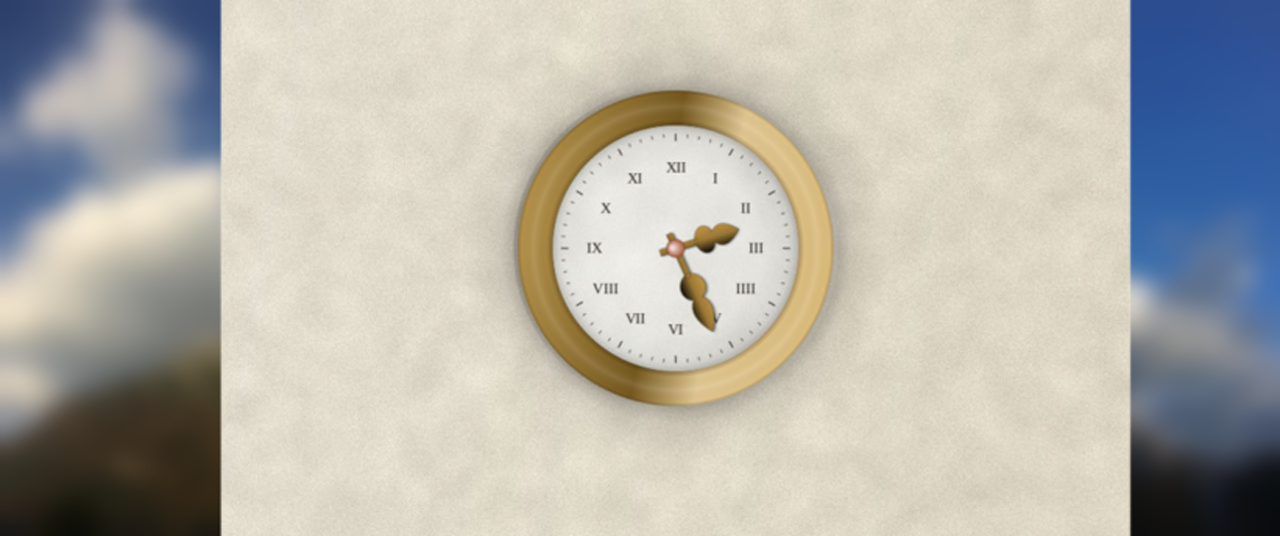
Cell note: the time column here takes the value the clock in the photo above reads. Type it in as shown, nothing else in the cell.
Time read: 2:26
